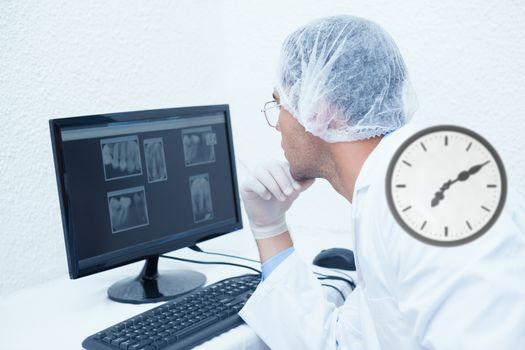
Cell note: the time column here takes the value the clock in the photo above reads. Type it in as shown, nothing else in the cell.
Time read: 7:10
